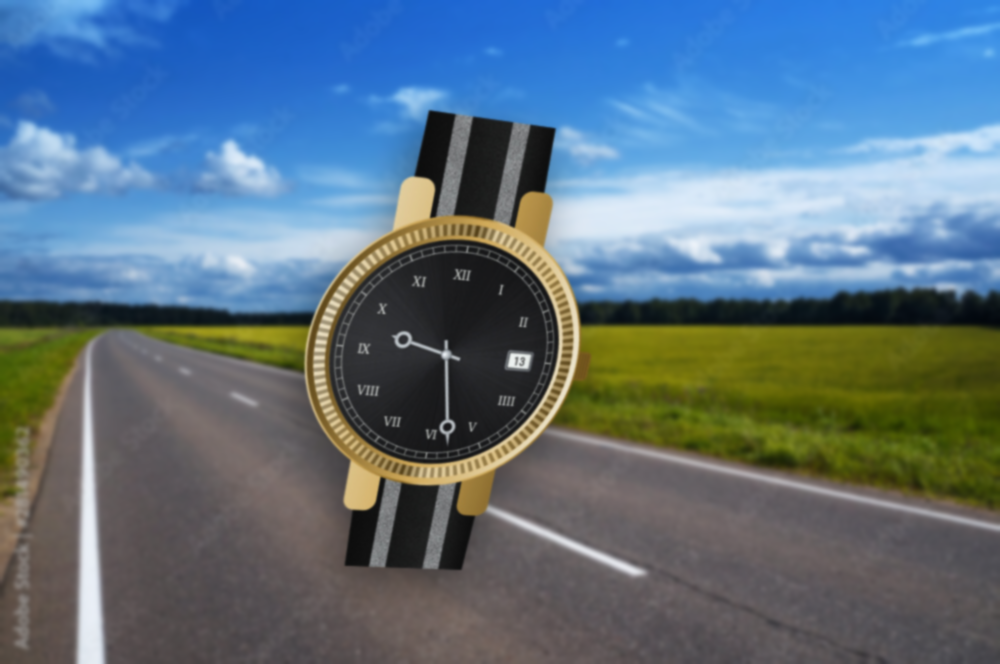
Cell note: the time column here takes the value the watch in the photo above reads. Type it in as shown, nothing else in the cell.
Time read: 9:28
